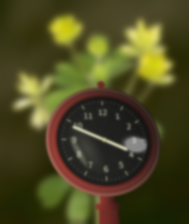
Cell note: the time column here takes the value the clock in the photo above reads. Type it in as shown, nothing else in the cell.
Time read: 3:49
